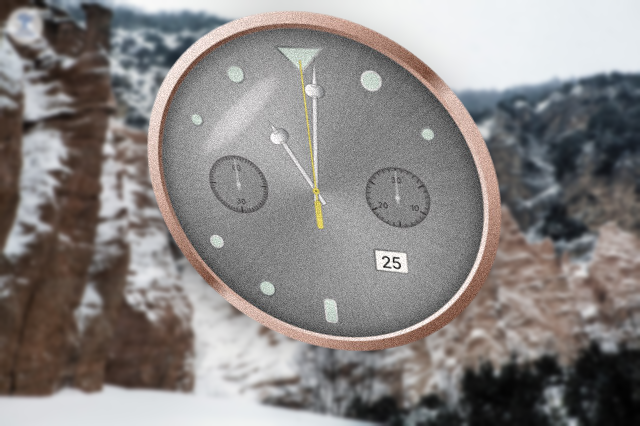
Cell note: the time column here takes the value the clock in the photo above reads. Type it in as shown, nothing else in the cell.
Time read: 11:01
